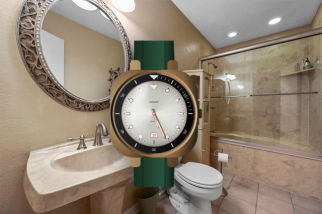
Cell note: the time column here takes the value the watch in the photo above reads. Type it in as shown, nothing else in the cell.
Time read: 5:26
